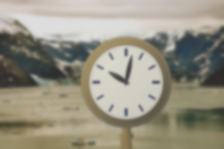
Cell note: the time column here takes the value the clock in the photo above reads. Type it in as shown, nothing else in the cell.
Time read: 10:02
